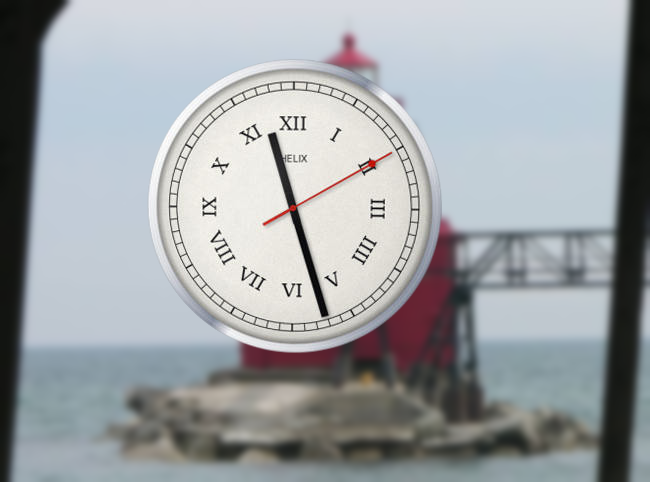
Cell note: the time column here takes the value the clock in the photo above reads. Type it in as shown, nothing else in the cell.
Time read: 11:27:10
